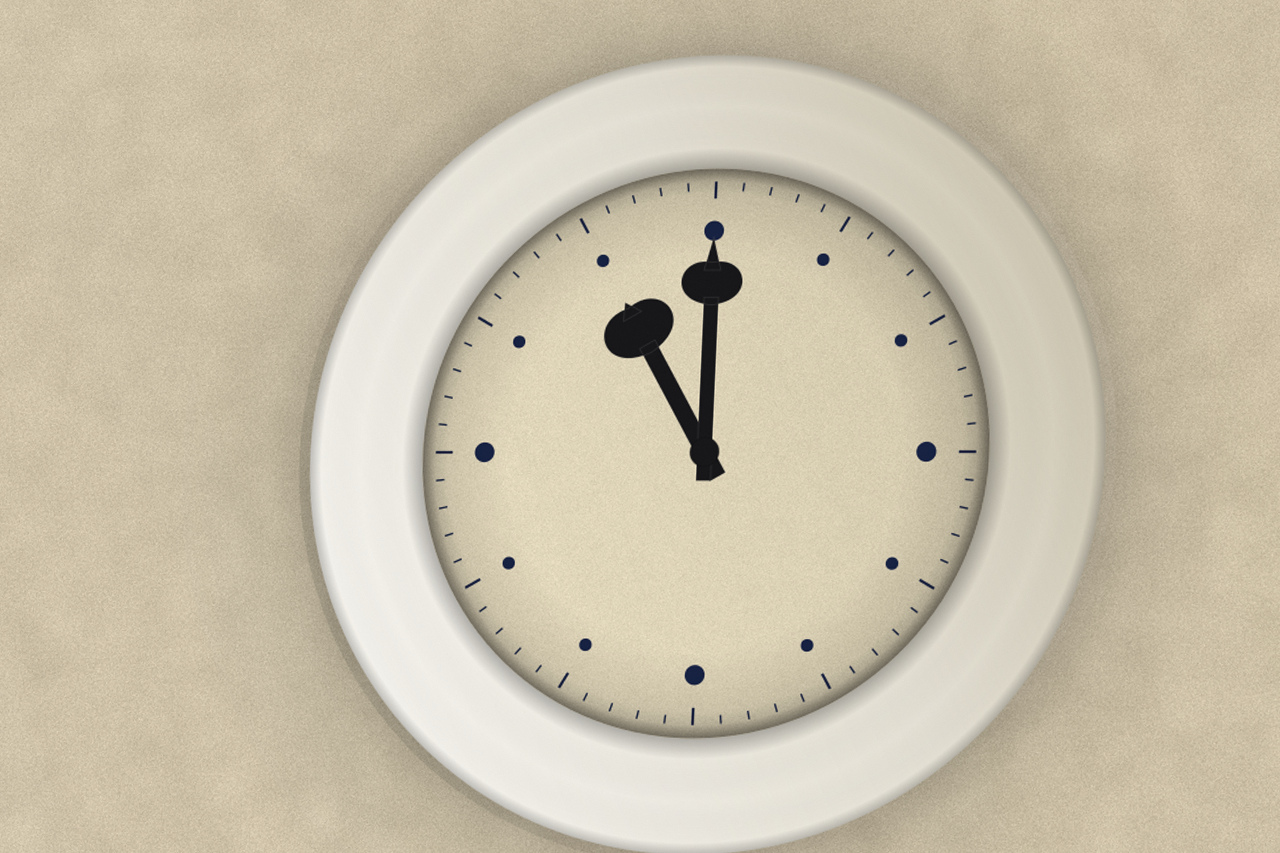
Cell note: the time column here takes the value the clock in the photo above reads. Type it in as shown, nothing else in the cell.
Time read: 11:00
